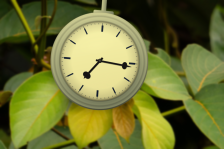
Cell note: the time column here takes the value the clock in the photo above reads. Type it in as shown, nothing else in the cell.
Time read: 7:16
